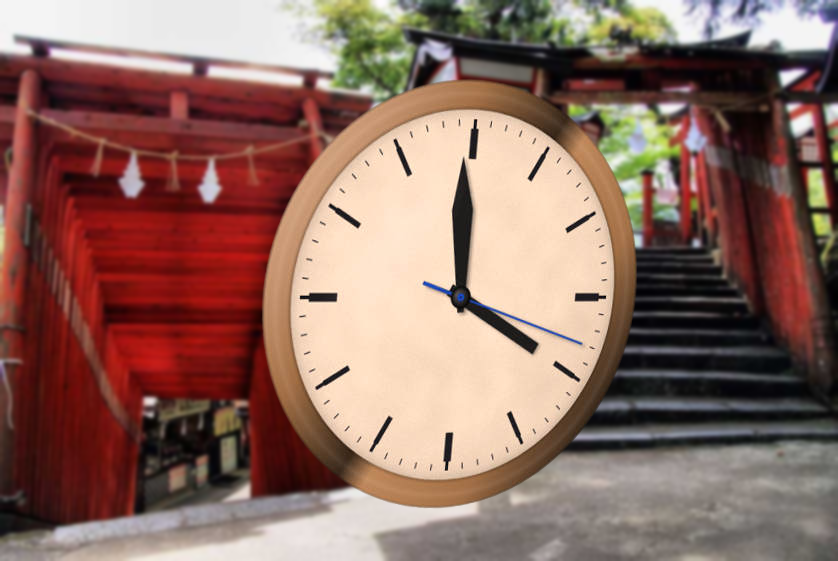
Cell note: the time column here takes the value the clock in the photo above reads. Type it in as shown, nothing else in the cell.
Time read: 3:59:18
